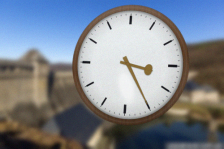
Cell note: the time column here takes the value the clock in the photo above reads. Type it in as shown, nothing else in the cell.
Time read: 3:25
